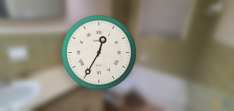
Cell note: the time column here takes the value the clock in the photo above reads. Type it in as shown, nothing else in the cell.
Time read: 12:35
